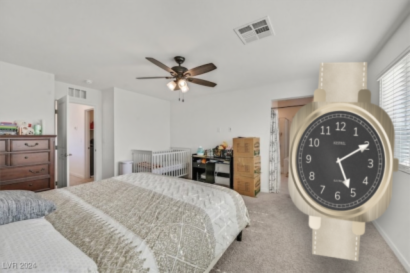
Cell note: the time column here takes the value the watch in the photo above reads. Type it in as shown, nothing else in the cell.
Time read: 5:10
